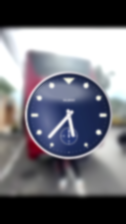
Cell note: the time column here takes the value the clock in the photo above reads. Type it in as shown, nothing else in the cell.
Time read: 5:37
